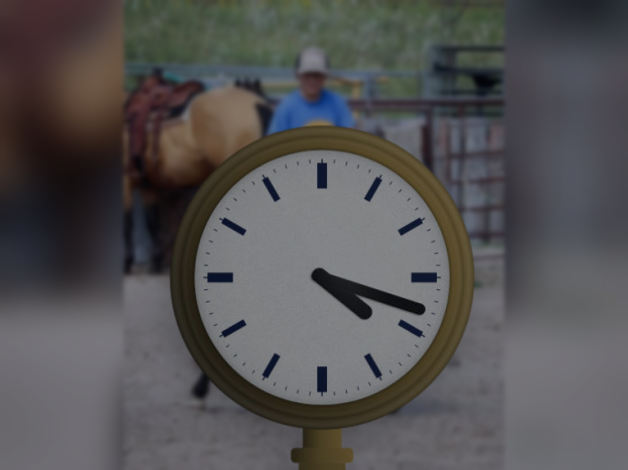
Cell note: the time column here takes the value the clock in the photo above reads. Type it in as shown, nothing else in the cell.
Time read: 4:18
